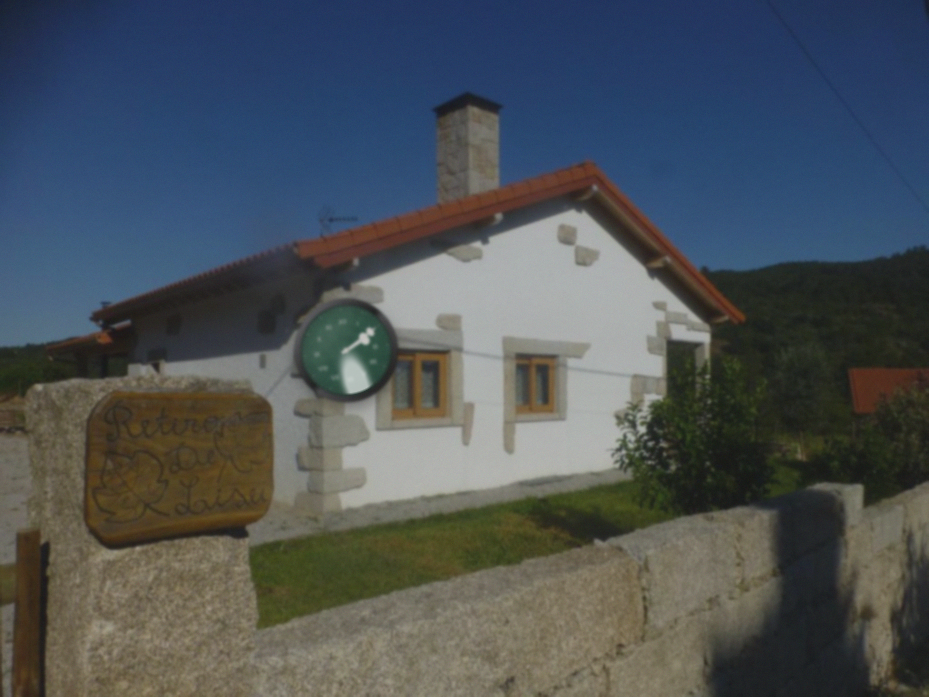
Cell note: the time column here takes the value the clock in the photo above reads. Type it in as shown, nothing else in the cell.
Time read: 2:10
